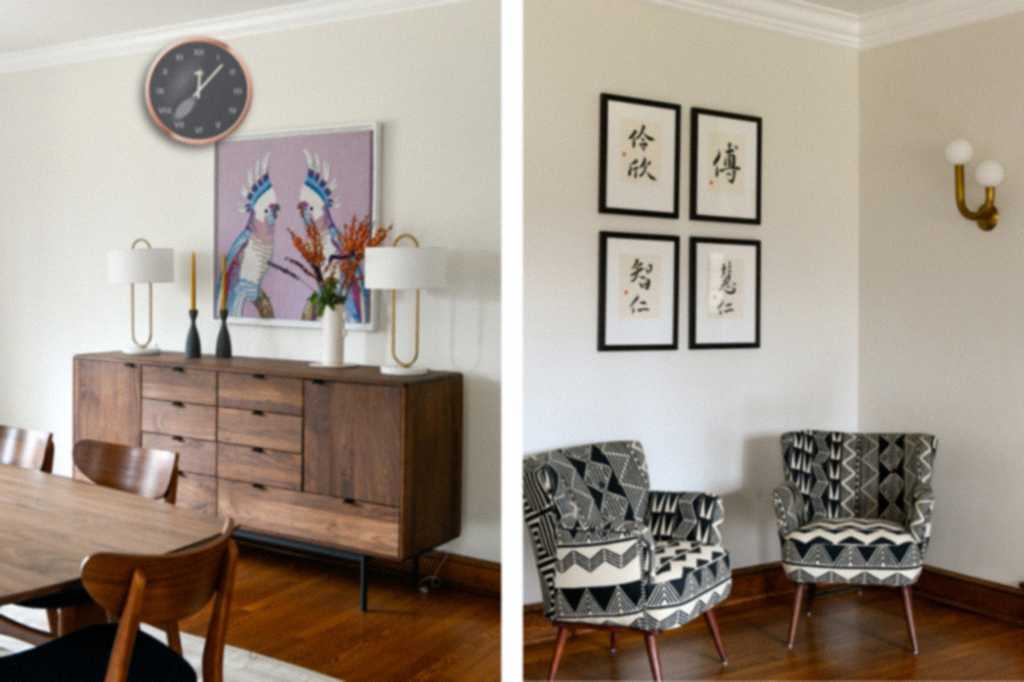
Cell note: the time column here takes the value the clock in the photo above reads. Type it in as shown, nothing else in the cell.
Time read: 12:07
